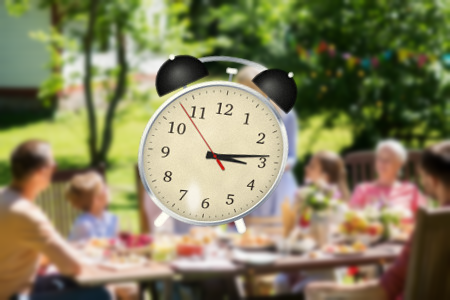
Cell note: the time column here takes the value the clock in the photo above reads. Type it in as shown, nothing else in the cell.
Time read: 3:13:53
